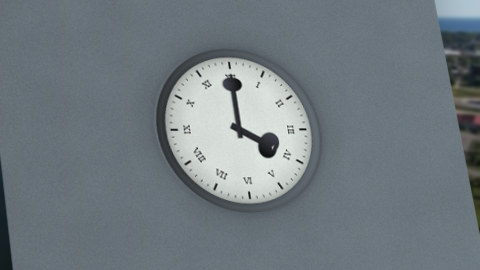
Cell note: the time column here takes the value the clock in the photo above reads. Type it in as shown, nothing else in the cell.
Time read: 4:00
